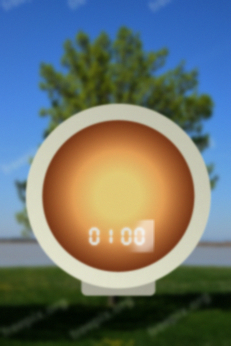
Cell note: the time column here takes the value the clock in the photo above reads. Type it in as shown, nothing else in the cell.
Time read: 1:00
